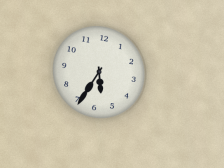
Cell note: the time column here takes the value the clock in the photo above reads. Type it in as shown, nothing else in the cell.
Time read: 5:34
